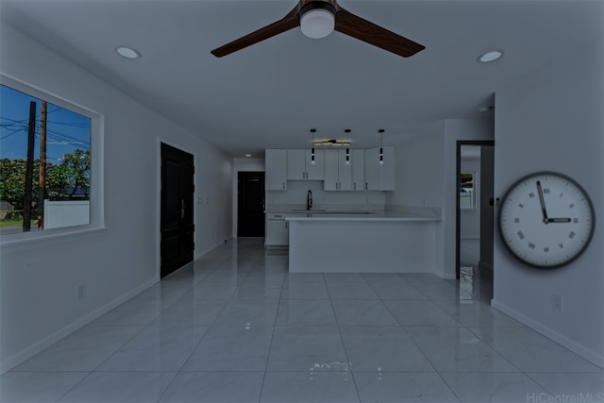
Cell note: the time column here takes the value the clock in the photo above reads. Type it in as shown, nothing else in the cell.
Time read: 2:58
